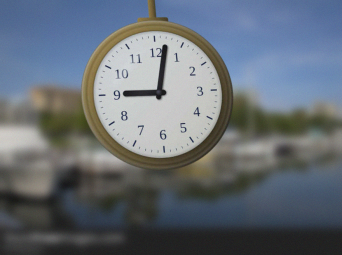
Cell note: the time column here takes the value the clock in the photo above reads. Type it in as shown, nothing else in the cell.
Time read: 9:02
